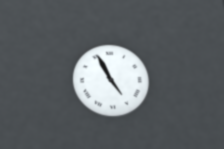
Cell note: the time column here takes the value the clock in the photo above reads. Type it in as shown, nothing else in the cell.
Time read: 4:56
